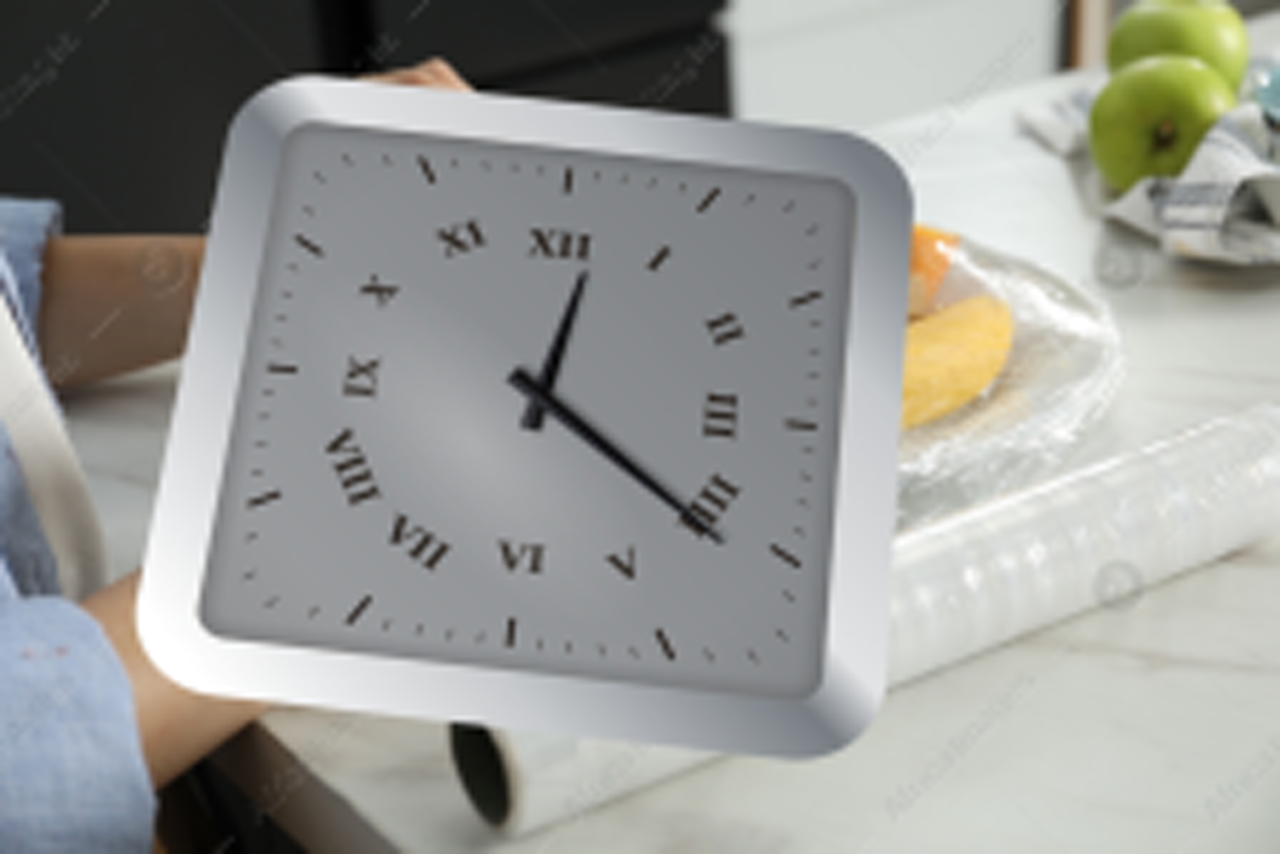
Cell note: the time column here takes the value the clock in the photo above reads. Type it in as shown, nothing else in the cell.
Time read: 12:21
